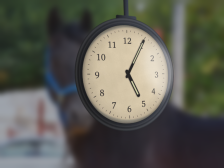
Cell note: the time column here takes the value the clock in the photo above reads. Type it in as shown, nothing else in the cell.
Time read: 5:05
